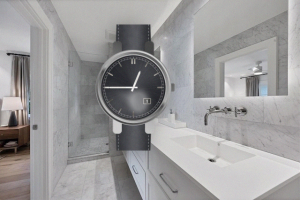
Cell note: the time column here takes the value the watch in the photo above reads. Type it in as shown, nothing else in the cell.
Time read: 12:45
